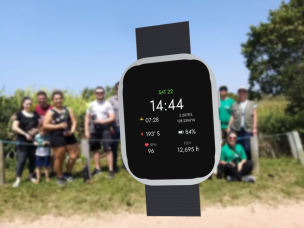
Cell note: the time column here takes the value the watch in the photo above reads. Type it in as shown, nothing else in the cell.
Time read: 14:44
